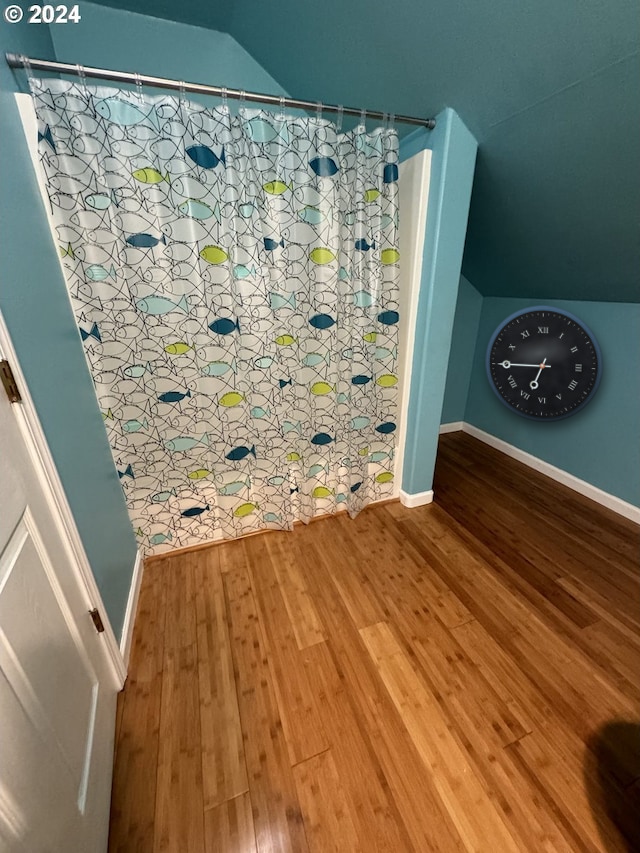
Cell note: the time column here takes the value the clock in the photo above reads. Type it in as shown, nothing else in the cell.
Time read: 6:45
